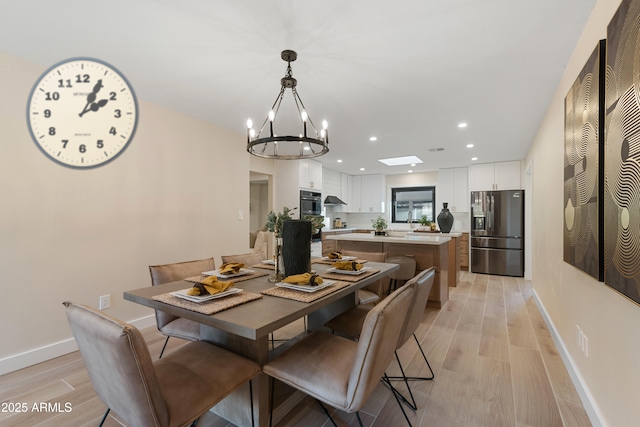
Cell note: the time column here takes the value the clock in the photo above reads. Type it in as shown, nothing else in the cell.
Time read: 2:05
